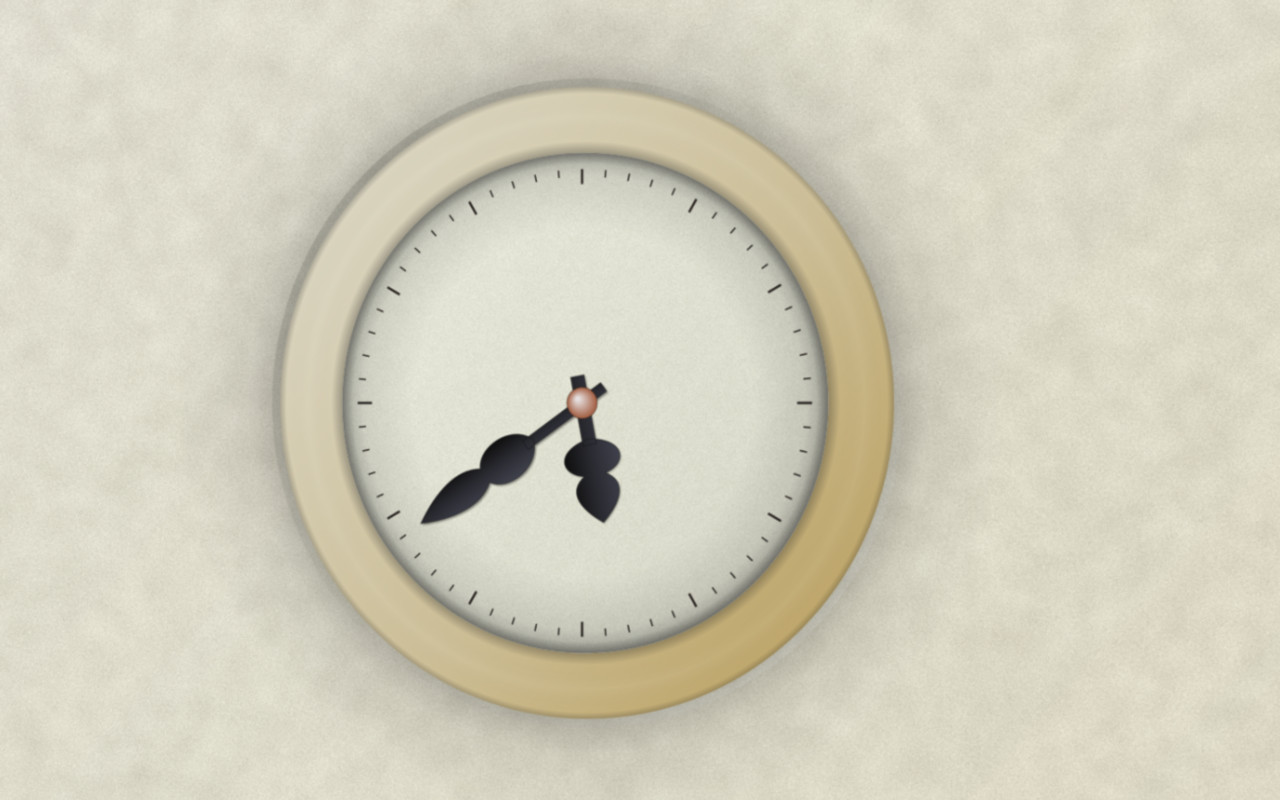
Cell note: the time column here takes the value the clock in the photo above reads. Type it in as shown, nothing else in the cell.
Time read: 5:39
